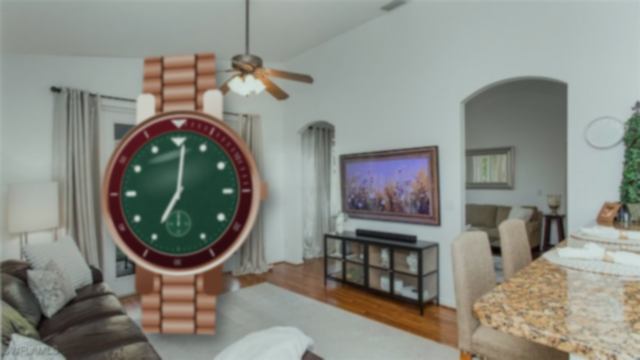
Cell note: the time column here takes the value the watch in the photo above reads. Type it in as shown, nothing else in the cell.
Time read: 7:01
